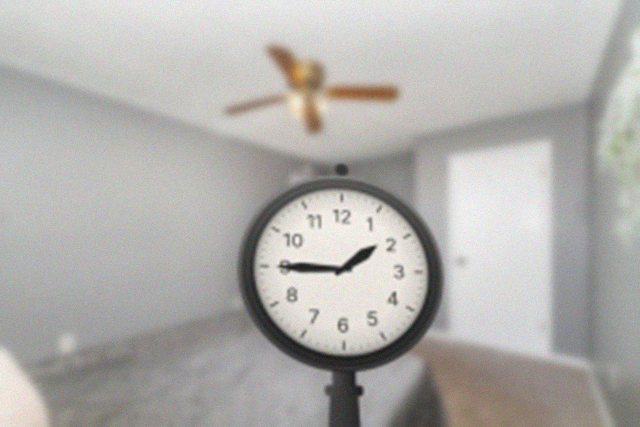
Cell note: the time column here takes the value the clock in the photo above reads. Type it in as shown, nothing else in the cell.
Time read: 1:45
